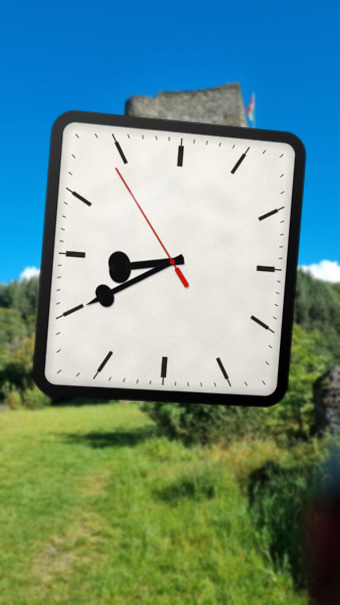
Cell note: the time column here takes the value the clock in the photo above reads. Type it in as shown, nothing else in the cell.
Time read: 8:39:54
